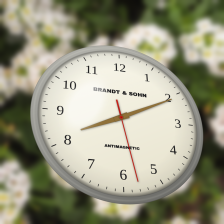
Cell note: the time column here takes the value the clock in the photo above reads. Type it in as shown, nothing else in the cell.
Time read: 8:10:28
